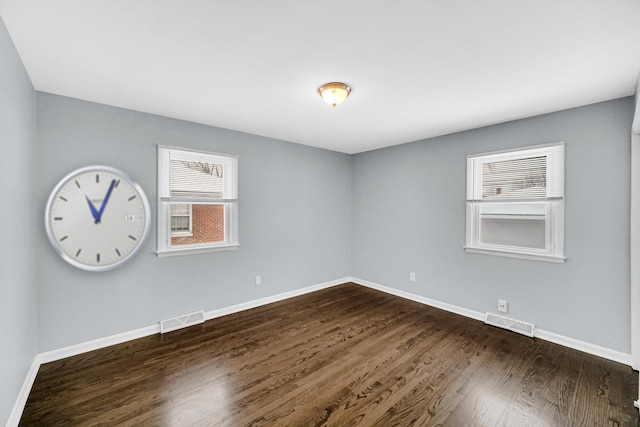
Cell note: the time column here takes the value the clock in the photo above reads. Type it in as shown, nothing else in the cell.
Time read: 11:04
